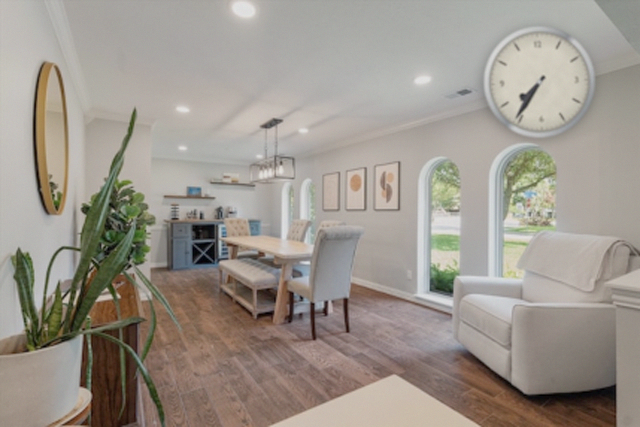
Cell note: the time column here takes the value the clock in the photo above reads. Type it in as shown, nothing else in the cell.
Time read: 7:36
